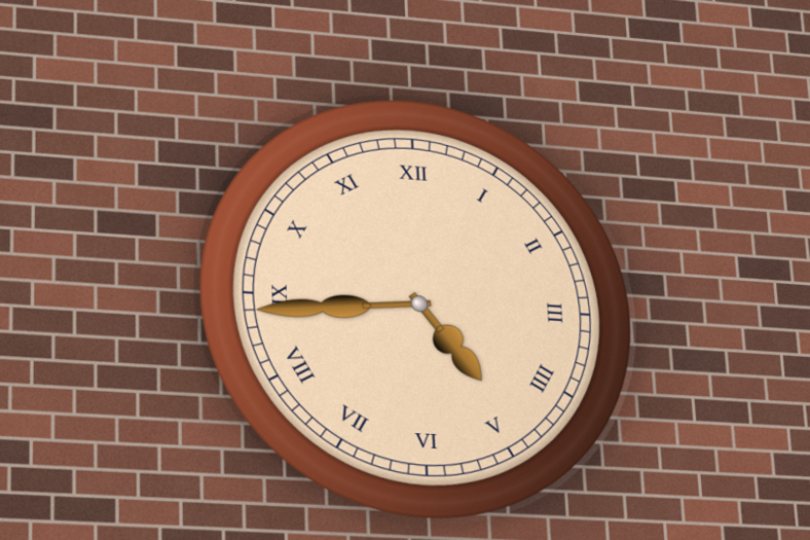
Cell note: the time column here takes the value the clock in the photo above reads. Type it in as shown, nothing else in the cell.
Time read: 4:44
